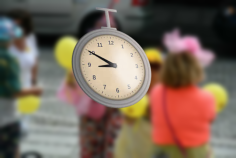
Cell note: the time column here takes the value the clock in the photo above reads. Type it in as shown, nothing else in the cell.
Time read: 8:50
